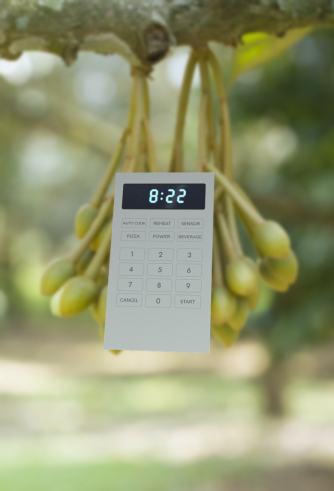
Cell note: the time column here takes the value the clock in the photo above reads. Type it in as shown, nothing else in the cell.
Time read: 8:22
